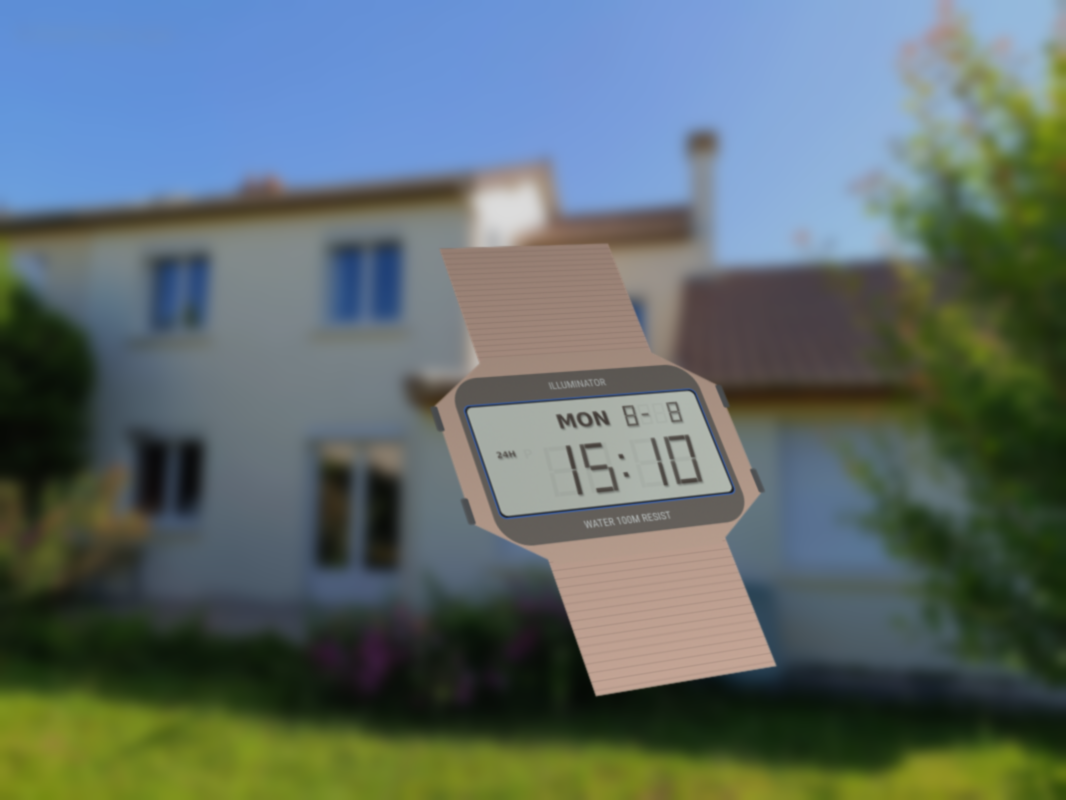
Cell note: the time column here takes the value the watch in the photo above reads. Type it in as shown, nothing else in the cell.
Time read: 15:10
